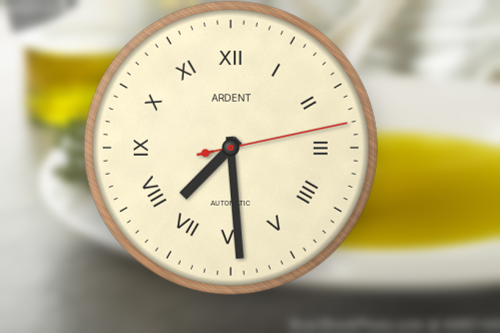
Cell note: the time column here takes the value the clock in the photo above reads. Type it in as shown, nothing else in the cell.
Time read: 7:29:13
